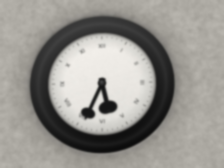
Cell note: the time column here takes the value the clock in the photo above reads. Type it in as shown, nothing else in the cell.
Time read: 5:34
